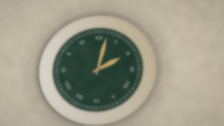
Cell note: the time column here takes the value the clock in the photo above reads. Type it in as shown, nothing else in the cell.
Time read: 2:02
